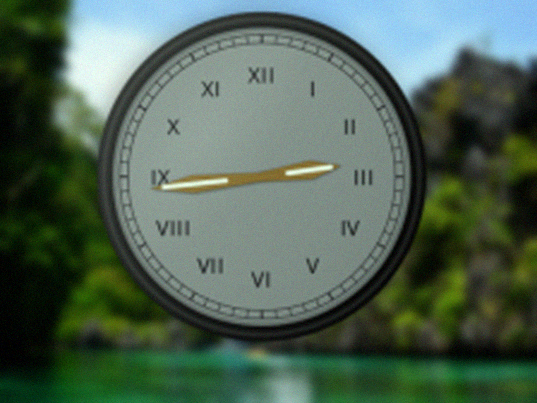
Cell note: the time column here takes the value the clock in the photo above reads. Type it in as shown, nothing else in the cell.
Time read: 2:44
